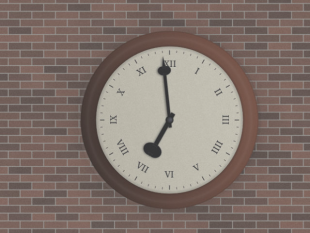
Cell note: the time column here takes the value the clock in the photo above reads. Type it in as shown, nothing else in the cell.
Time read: 6:59
